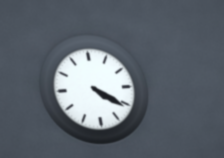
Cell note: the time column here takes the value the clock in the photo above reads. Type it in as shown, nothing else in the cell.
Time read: 4:21
